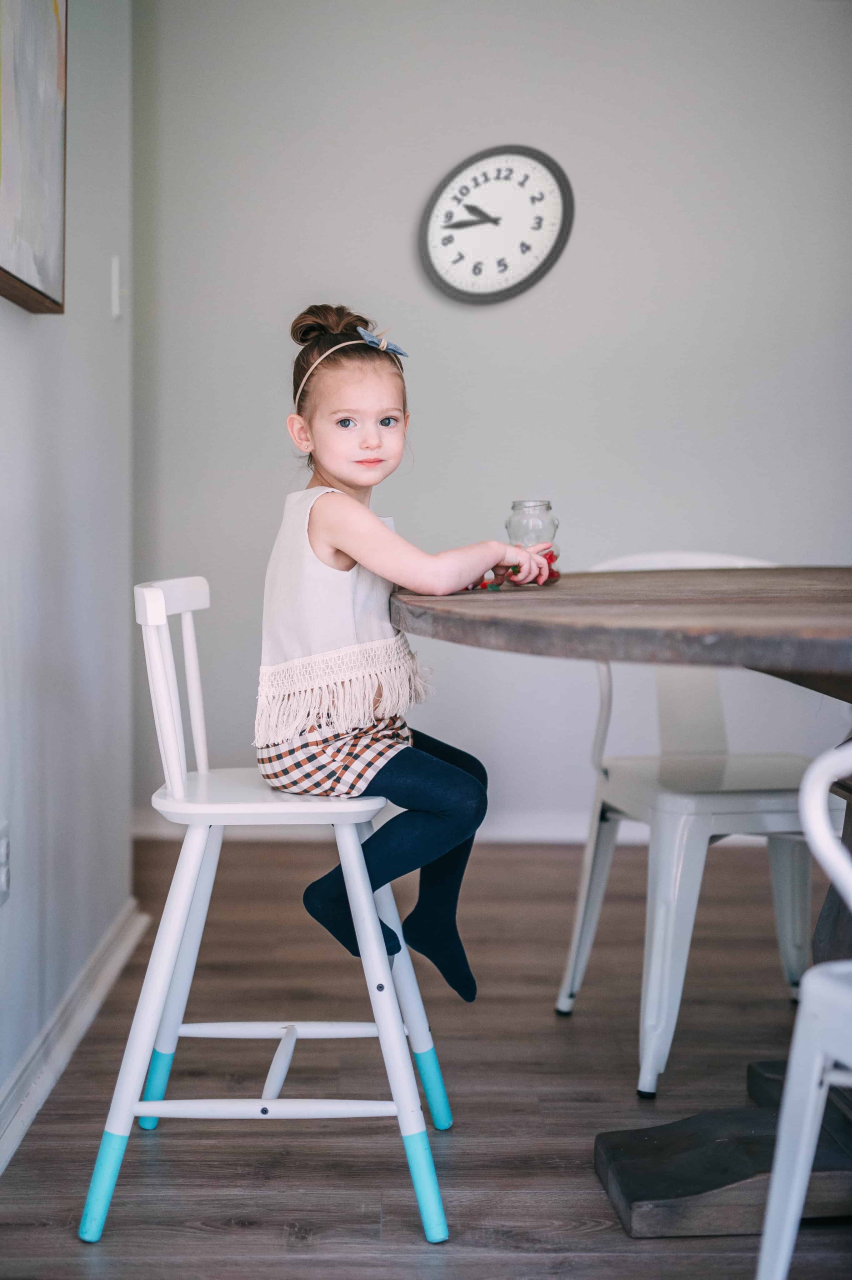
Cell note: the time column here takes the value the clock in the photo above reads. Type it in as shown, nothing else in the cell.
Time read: 9:43
